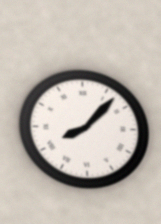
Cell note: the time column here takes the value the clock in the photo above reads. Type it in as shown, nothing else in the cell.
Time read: 8:07
